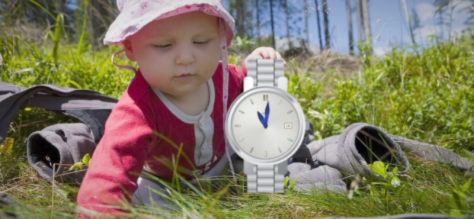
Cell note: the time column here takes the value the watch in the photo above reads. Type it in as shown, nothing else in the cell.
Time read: 11:01
